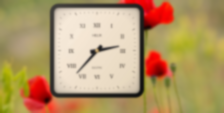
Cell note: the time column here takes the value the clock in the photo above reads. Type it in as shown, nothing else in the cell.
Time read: 2:37
